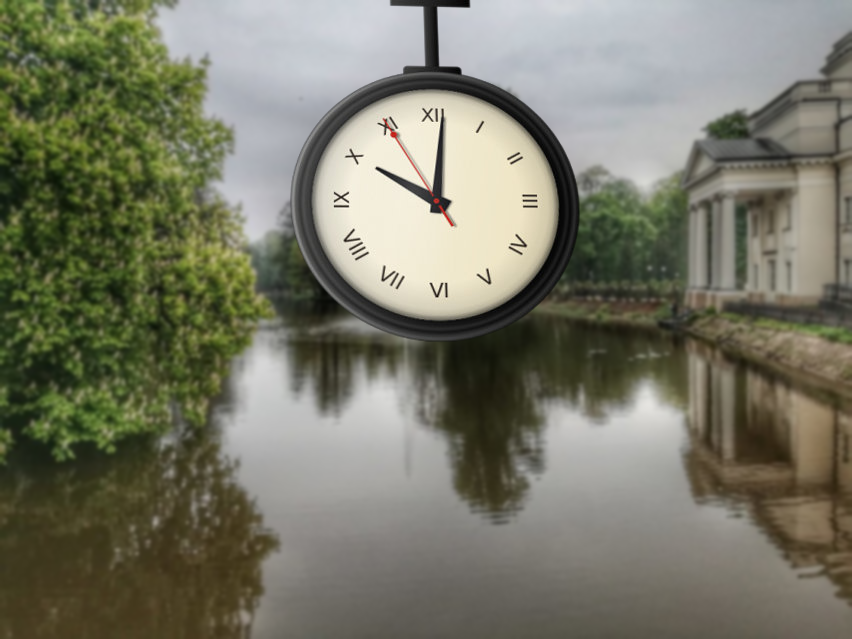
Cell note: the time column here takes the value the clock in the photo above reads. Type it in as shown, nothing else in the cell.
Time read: 10:00:55
